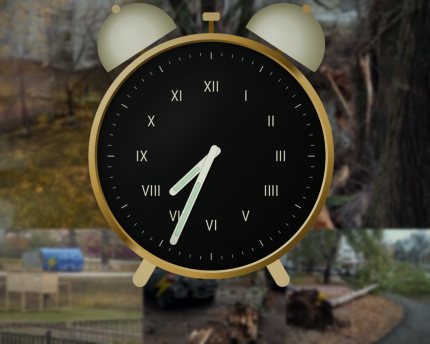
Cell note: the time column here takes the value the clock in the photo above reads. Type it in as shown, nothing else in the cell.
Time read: 7:34
